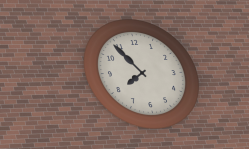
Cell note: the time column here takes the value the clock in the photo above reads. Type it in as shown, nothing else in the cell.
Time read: 7:54
